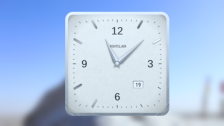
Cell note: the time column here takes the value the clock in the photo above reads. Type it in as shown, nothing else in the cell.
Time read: 11:08
